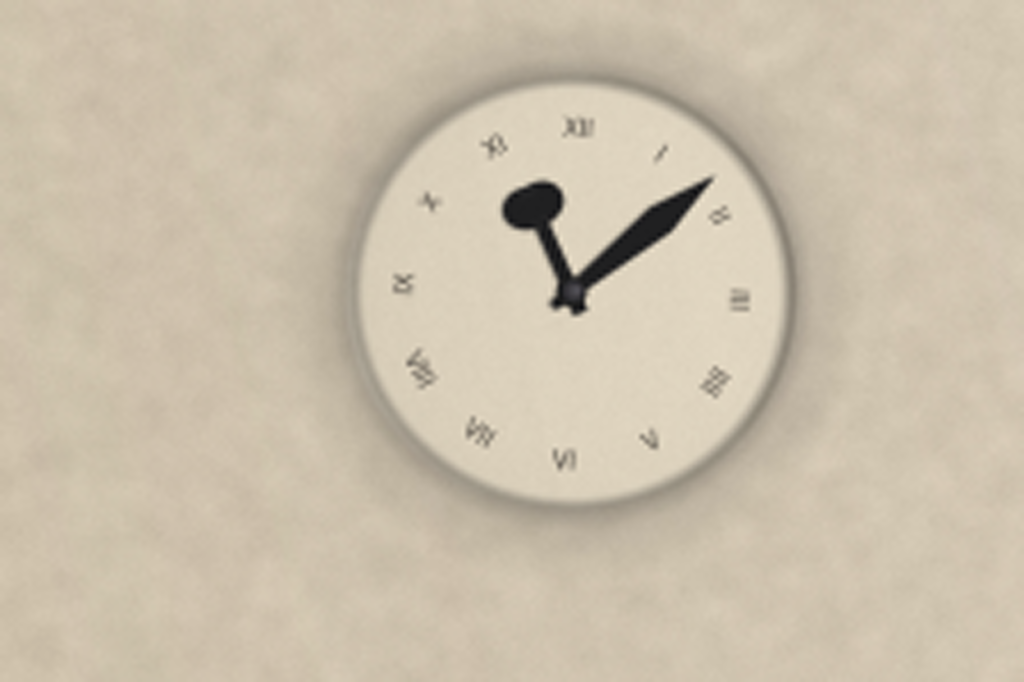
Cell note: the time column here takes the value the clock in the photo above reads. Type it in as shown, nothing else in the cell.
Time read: 11:08
